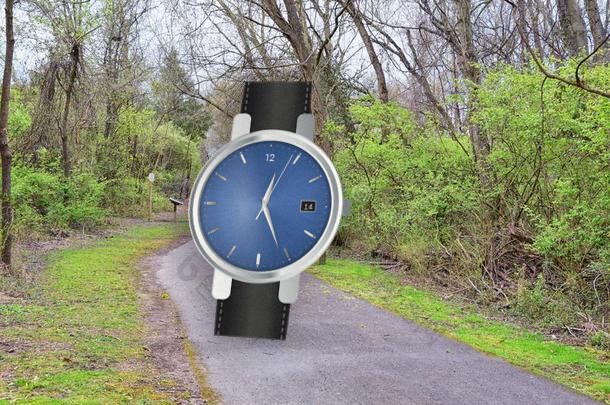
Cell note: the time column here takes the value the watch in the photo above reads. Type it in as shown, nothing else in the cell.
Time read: 12:26:04
